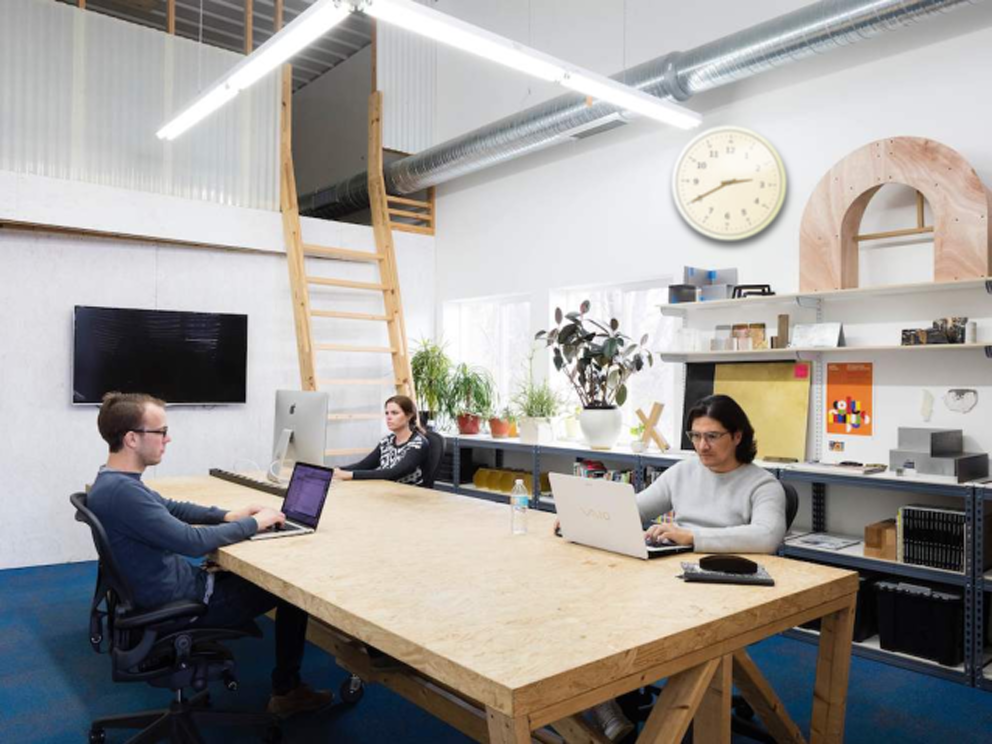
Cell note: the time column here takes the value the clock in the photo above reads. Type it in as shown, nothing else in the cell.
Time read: 2:40
